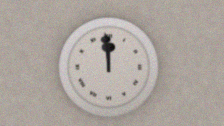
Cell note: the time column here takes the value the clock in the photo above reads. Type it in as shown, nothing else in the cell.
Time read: 11:59
